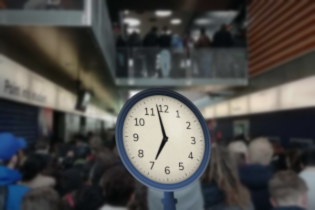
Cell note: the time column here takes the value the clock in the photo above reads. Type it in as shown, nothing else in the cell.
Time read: 6:58
